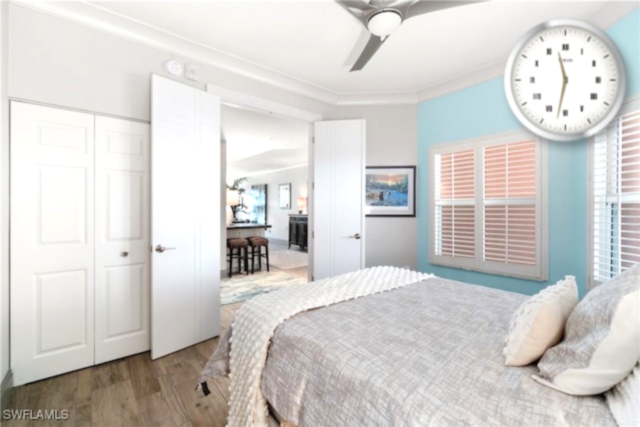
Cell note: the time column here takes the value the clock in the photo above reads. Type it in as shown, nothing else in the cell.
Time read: 11:32
